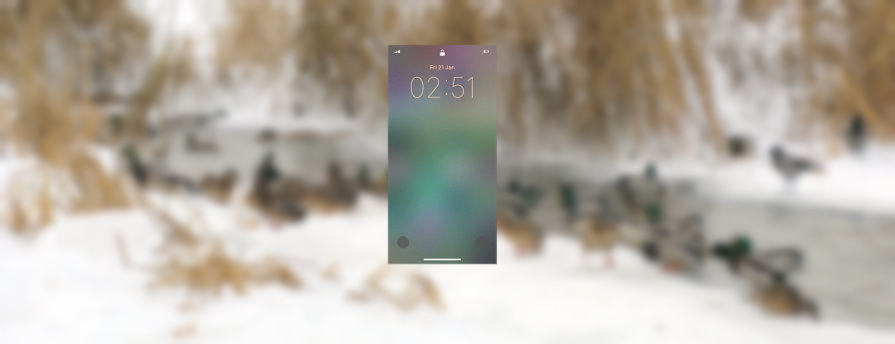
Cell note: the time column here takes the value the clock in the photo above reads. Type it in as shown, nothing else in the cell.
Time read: 2:51
